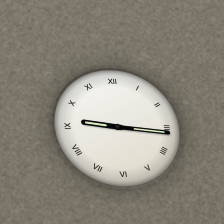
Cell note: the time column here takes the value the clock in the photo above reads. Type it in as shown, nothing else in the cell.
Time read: 9:16
